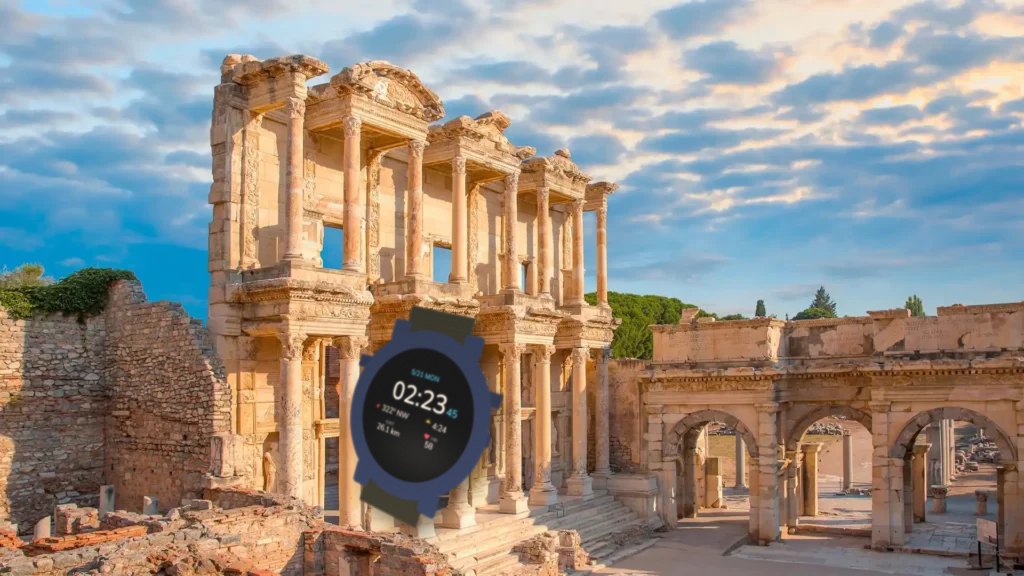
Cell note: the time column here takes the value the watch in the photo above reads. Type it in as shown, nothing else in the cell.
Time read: 2:23
